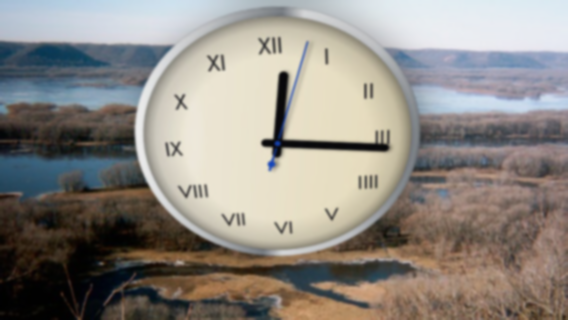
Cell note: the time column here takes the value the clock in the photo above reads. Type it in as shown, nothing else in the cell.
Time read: 12:16:03
